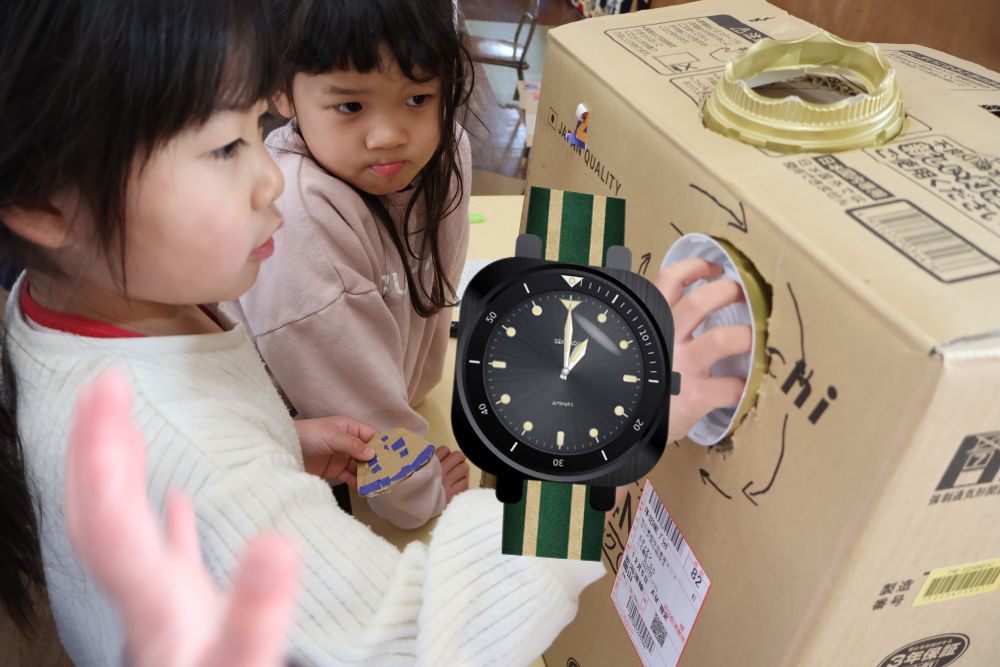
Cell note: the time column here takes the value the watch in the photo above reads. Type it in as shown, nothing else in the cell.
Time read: 1:00
